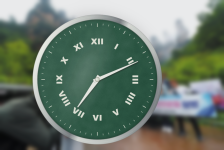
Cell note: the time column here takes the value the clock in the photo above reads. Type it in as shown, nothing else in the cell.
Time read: 7:11
